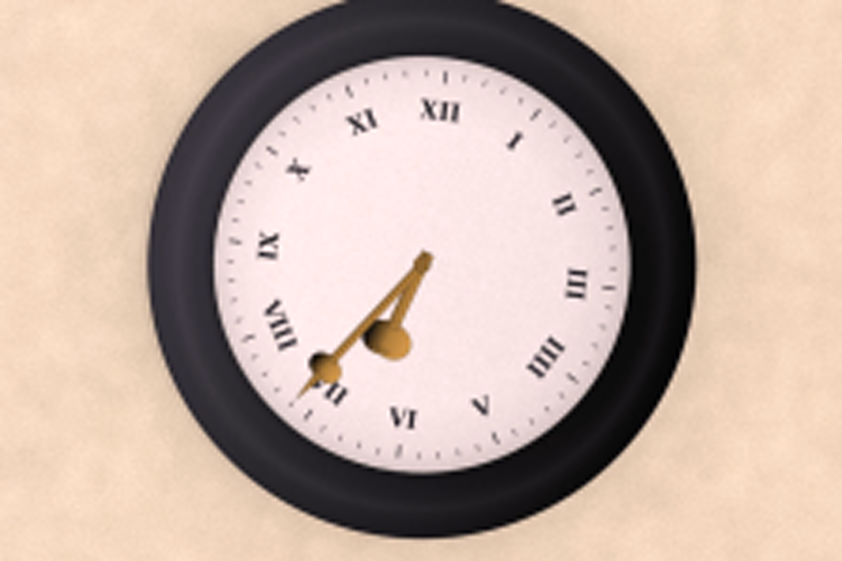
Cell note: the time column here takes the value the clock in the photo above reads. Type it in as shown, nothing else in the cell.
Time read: 6:36
